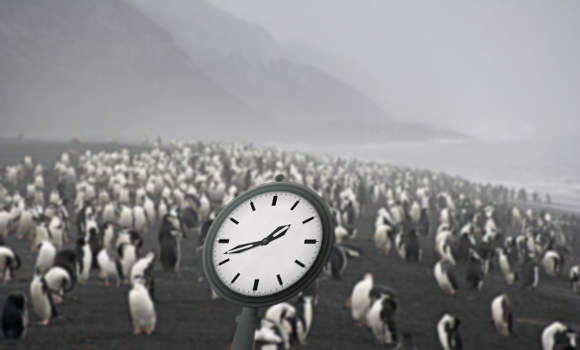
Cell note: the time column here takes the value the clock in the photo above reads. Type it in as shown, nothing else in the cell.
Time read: 1:42
